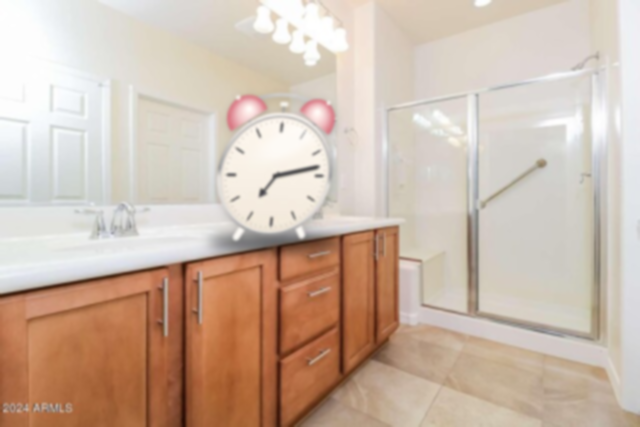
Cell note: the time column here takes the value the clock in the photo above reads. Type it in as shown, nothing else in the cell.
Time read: 7:13
